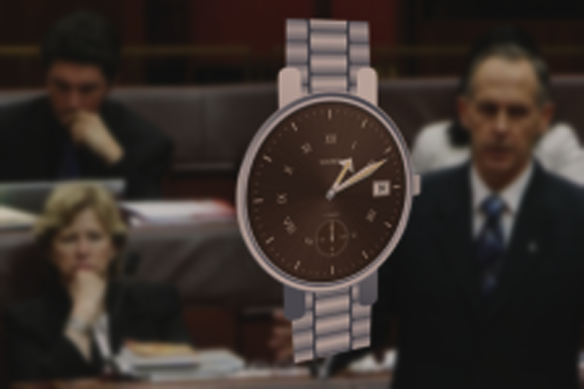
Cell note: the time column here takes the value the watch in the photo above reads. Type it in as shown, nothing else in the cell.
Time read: 1:11
